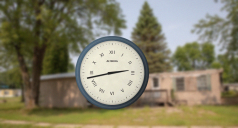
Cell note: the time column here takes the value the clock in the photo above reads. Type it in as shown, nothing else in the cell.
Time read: 2:43
